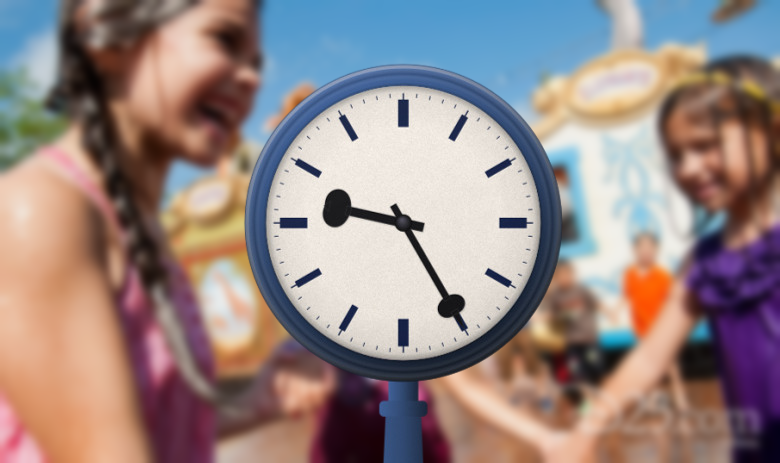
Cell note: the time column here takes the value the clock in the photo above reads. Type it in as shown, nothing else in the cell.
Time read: 9:25
